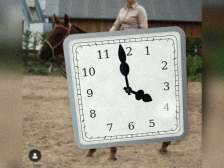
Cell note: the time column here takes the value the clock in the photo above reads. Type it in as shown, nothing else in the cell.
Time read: 3:59
